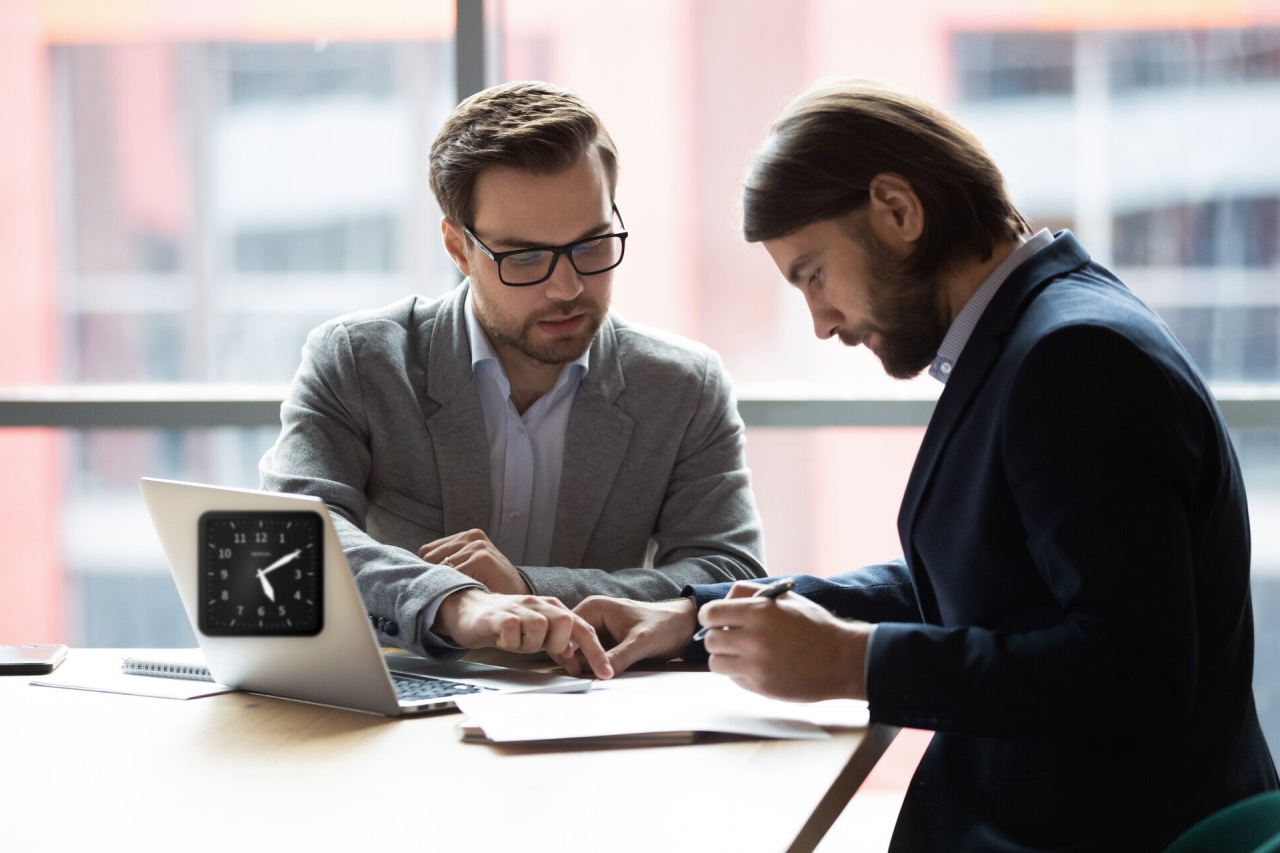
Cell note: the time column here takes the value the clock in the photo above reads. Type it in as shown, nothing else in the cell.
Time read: 5:10
